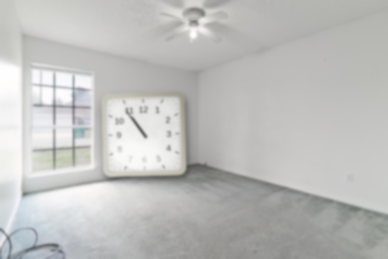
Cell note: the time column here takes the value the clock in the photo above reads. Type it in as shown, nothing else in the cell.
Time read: 10:54
